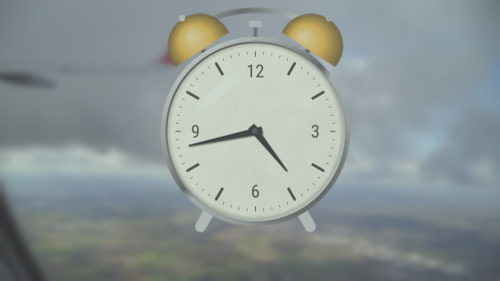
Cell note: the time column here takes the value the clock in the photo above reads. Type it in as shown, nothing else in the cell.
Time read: 4:43
